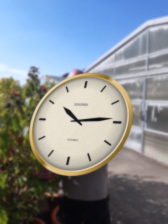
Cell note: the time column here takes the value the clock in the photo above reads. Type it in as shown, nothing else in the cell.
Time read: 10:14
